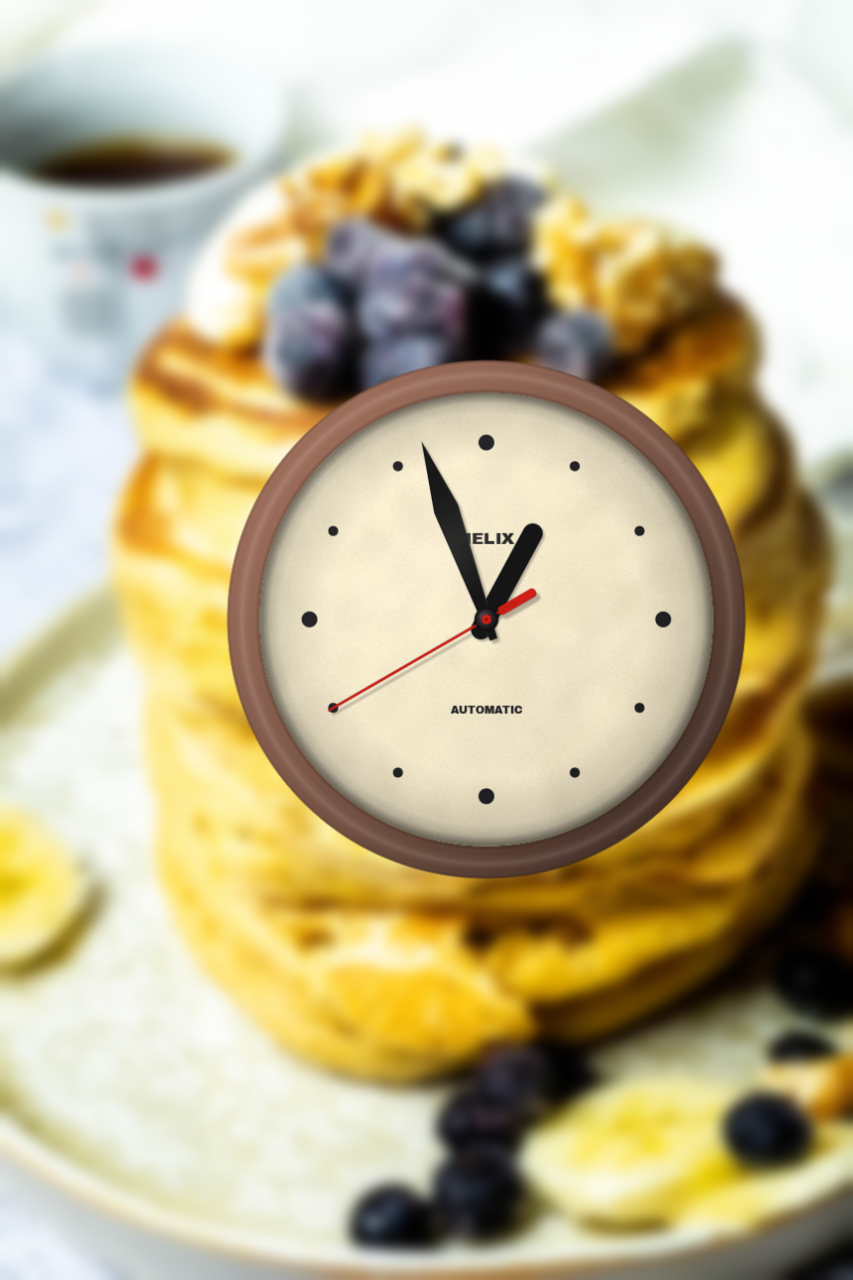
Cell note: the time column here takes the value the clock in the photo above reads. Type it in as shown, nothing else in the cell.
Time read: 12:56:40
